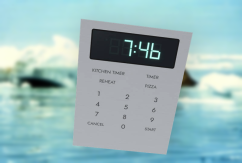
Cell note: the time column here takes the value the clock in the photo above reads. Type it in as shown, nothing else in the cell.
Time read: 7:46
